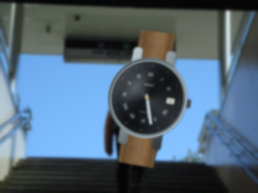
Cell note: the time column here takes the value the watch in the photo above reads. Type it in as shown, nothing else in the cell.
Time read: 5:27
